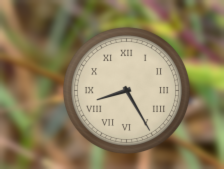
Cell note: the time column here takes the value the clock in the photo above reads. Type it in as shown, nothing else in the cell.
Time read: 8:25
